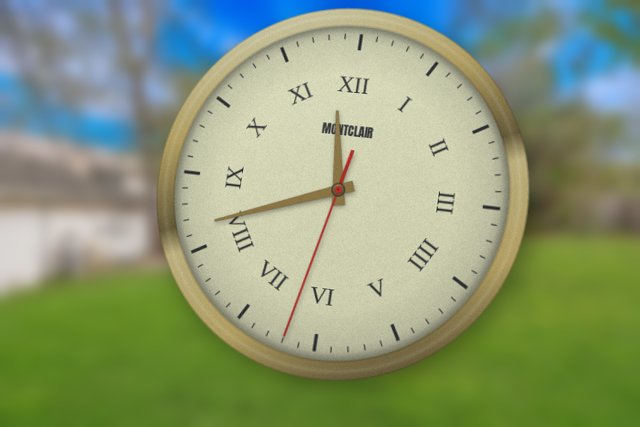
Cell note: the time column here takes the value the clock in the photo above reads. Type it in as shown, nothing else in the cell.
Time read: 11:41:32
